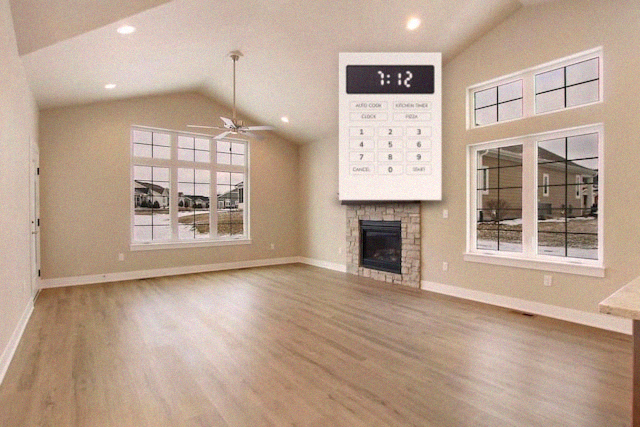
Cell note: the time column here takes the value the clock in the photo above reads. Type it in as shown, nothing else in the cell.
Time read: 7:12
